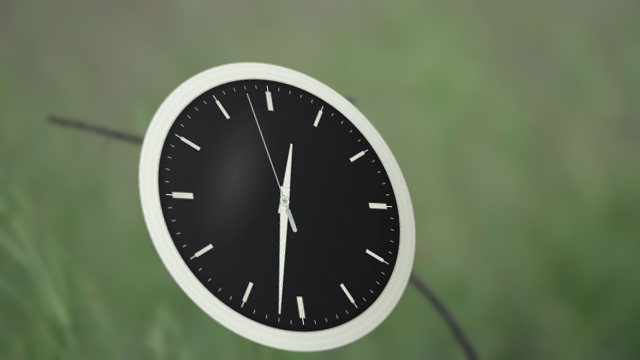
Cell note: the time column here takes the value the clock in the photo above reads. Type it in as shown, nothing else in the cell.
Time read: 12:31:58
